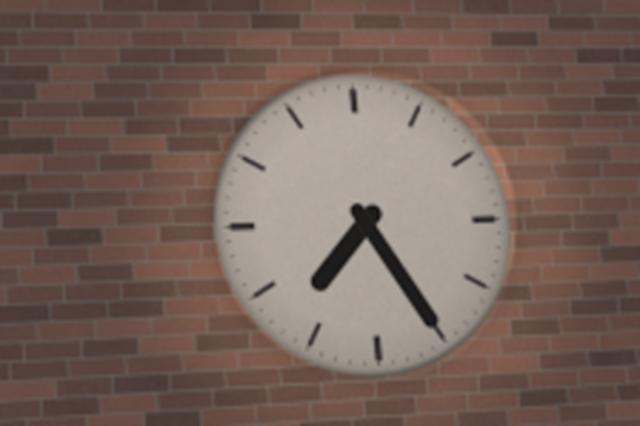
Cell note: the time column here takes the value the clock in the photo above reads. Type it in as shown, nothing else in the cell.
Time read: 7:25
